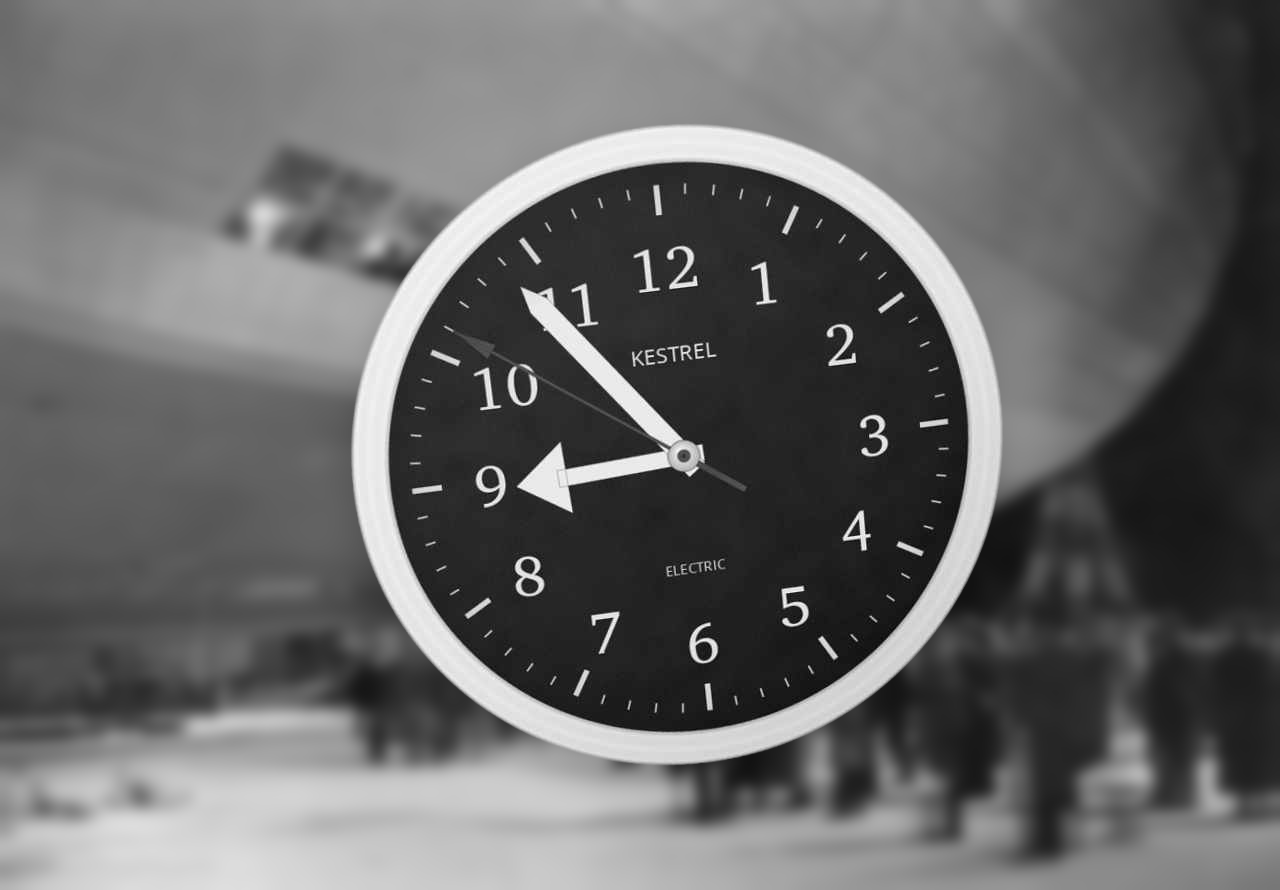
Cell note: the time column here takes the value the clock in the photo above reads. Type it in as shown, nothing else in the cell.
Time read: 8:53:51
